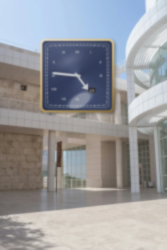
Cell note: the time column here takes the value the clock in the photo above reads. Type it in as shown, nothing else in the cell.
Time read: 4:46
